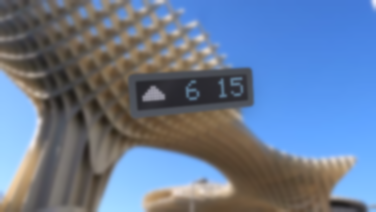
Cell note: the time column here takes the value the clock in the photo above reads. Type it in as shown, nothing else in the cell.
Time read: 6:15
